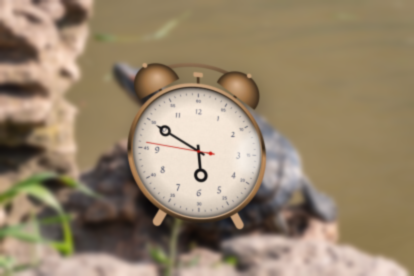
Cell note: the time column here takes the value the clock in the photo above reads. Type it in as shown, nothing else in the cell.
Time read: 5:49:46
